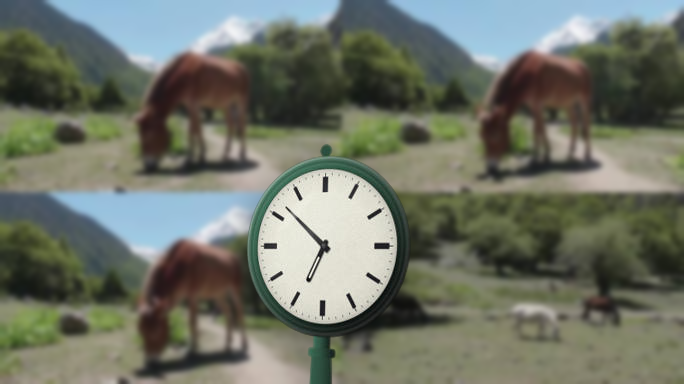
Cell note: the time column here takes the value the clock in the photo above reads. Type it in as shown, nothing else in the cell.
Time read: 6:52
